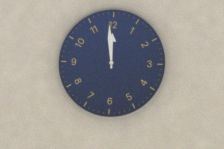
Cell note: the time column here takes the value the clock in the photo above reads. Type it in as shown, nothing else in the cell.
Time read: 11:59
